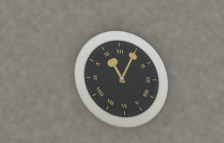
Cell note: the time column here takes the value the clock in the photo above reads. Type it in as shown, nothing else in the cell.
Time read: 11:05
